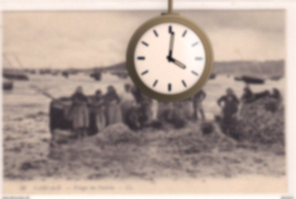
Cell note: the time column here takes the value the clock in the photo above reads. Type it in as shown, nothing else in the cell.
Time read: 4:01
